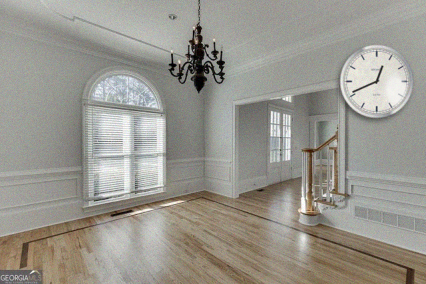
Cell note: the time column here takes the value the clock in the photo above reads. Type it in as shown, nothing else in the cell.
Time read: 12:41
